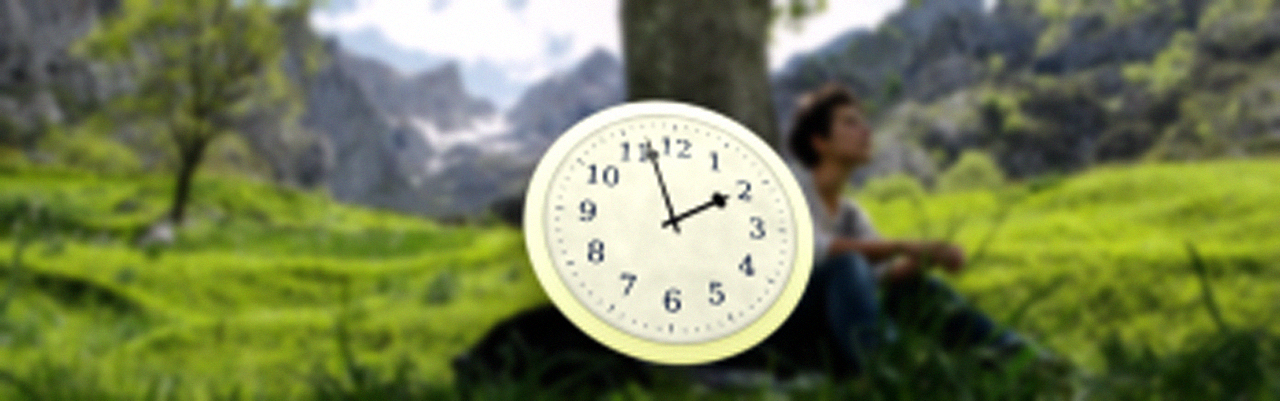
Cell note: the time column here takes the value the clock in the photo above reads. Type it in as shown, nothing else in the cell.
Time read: 1:57
